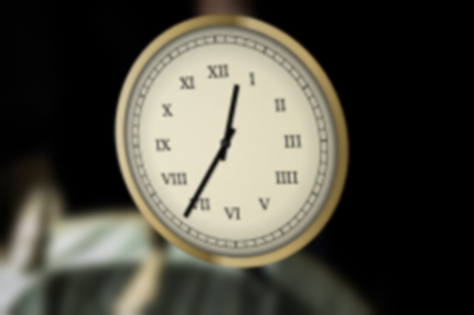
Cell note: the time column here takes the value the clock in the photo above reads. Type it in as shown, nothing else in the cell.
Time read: 12:36
